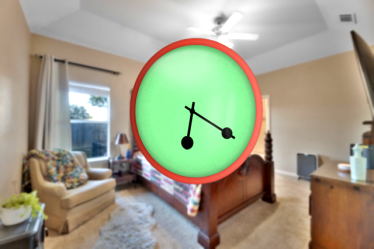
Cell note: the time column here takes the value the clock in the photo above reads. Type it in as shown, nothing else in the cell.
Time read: 6:20
